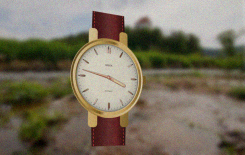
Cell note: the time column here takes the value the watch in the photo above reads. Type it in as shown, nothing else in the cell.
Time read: 3:47
